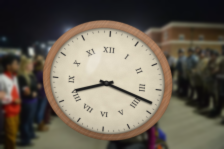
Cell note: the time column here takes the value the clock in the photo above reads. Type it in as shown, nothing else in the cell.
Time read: 8:18
